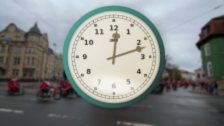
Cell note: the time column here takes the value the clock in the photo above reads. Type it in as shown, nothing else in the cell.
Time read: 12:12
